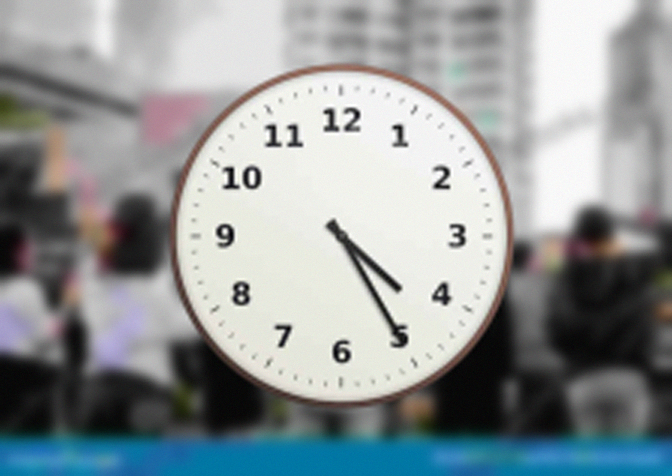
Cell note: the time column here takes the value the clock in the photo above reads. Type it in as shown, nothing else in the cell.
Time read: 4:25
